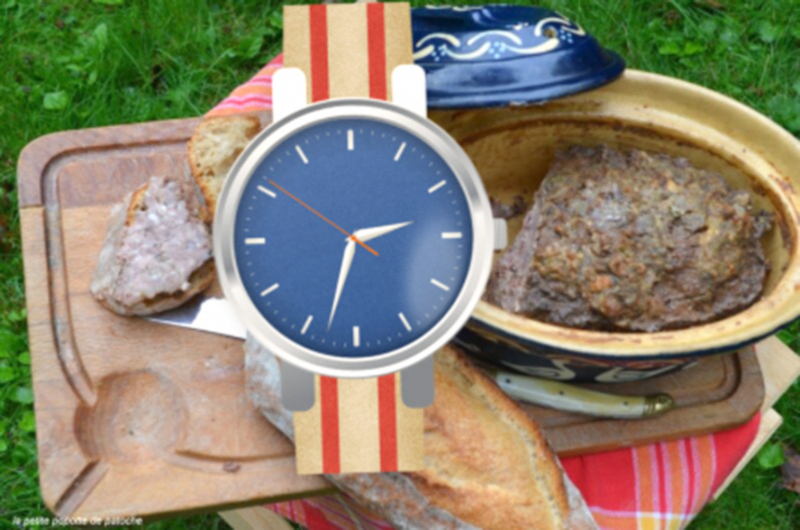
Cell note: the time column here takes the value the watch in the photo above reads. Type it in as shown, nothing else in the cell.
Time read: 2:32:51
